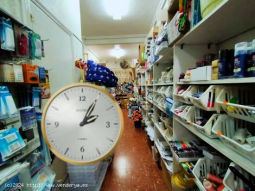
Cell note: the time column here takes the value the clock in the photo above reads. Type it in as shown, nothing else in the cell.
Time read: 2:05
